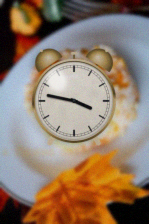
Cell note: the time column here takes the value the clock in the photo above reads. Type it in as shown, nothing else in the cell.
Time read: 3:47
